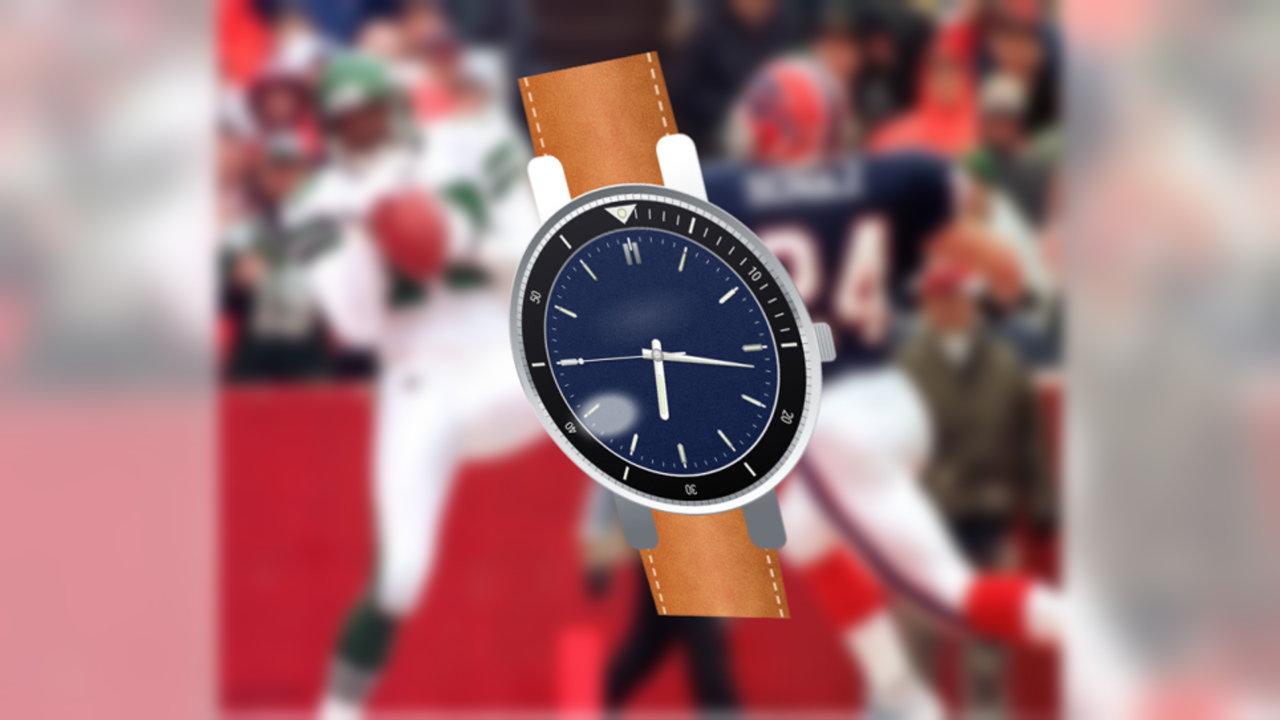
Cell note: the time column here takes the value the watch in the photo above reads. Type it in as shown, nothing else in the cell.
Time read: 6:16:45
